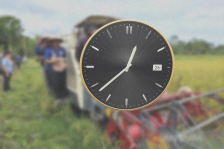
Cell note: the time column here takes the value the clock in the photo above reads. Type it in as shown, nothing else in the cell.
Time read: 12:38
